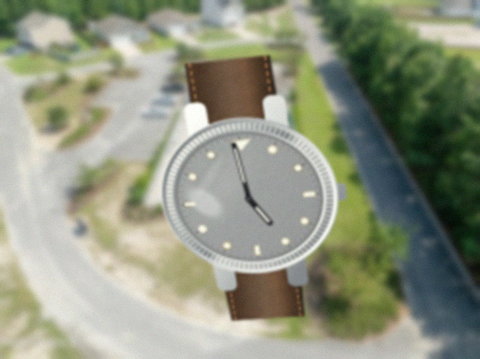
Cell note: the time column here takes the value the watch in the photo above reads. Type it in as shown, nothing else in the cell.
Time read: 4:59
